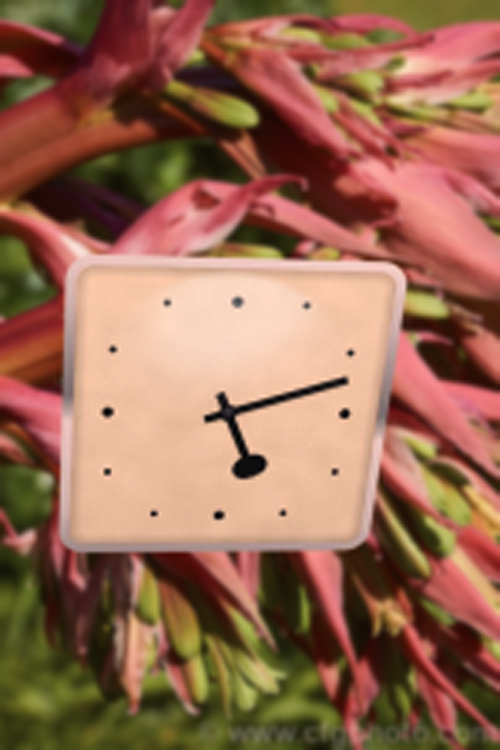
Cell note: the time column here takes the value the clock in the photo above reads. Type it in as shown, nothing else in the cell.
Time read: 5:12
